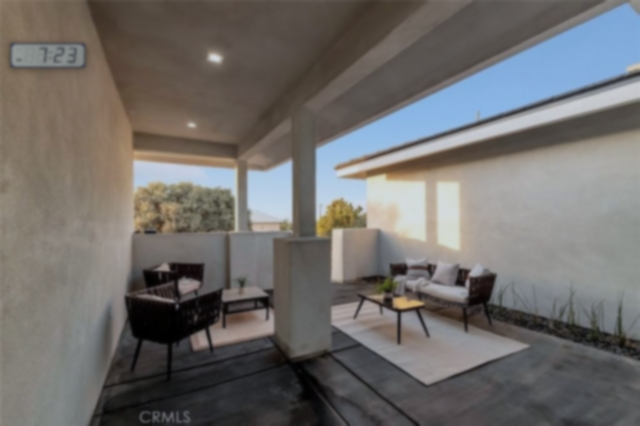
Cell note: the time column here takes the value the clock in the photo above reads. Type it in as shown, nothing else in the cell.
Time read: 7:23
